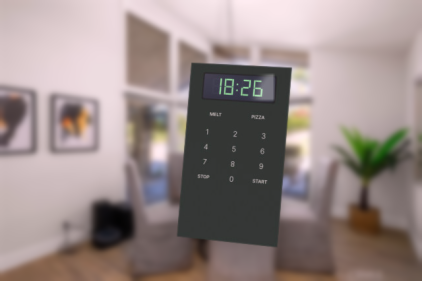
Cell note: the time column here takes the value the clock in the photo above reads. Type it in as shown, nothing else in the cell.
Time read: 18:26
